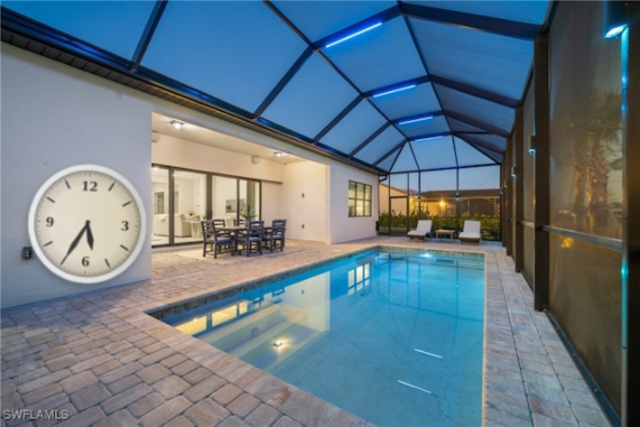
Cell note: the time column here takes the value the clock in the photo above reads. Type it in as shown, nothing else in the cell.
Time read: 5:35
